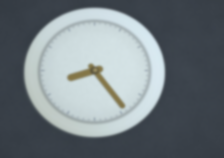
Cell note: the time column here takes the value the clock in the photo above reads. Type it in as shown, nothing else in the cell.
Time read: 8:24
